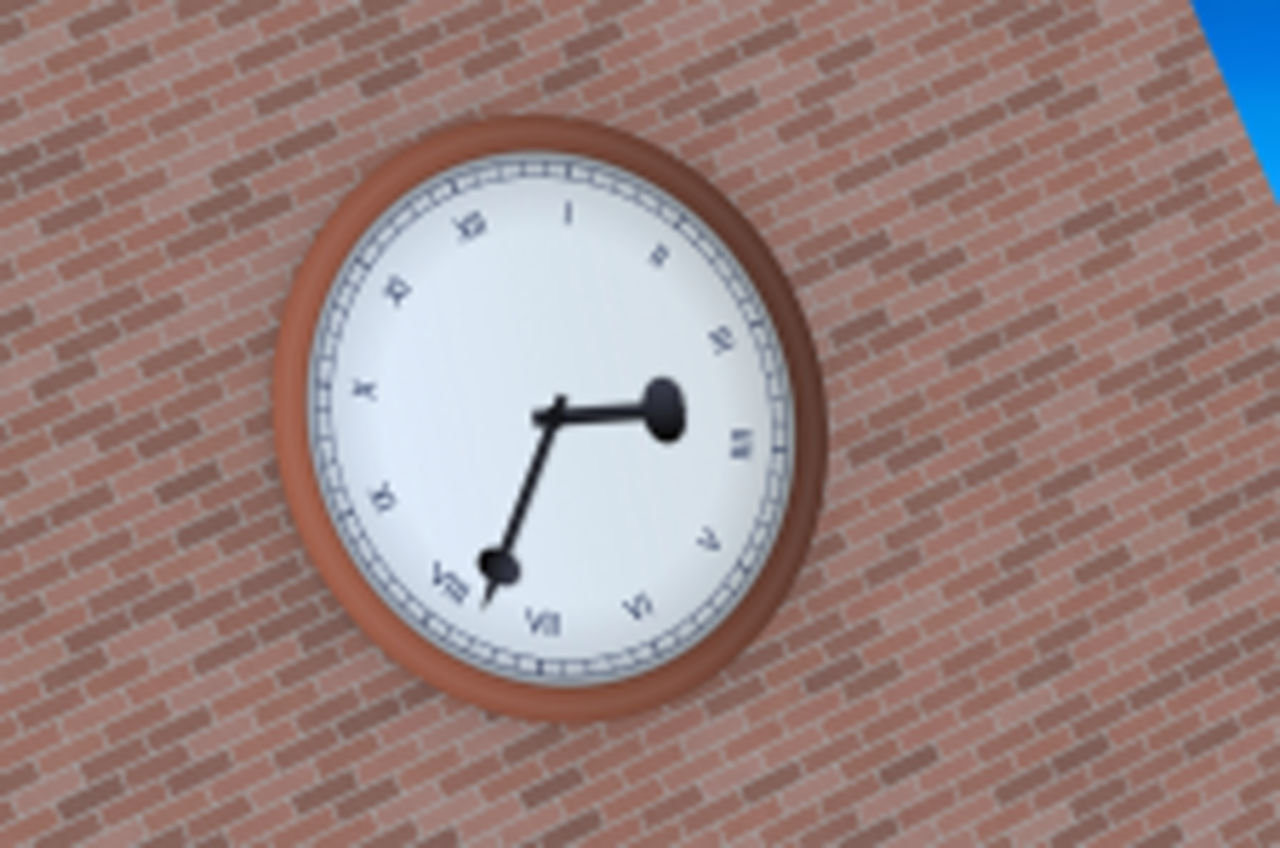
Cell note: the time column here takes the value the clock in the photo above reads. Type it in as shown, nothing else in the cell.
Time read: 3:38
